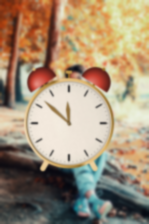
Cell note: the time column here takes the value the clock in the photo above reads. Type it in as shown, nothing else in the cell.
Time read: 11:52
